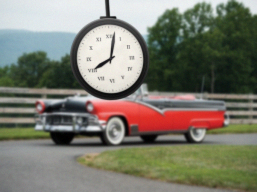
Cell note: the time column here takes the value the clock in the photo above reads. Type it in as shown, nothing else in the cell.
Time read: 8:02
